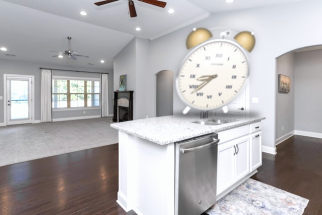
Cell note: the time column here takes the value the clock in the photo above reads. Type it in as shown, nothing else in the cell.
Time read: 8:38
